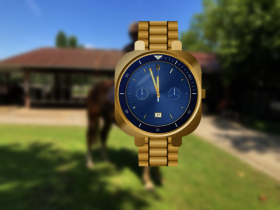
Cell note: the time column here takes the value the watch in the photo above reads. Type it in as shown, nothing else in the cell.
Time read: 11:57
